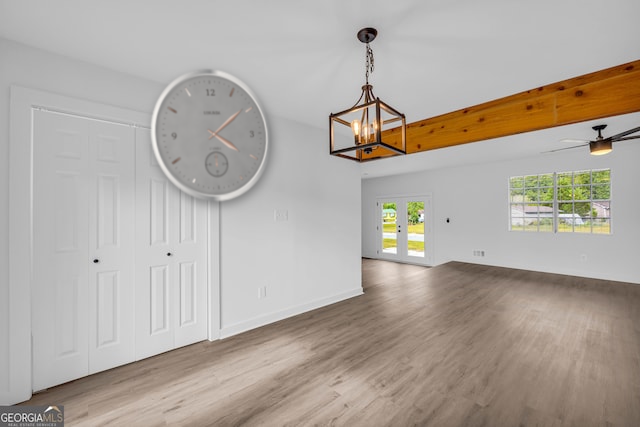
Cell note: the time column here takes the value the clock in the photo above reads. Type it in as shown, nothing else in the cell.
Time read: 4:09
